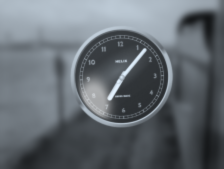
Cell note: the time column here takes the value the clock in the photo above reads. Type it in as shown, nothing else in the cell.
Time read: 7:07
